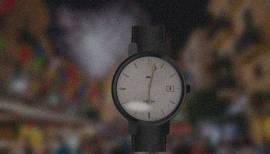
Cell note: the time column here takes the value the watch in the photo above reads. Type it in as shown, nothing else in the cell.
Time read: 6:02
